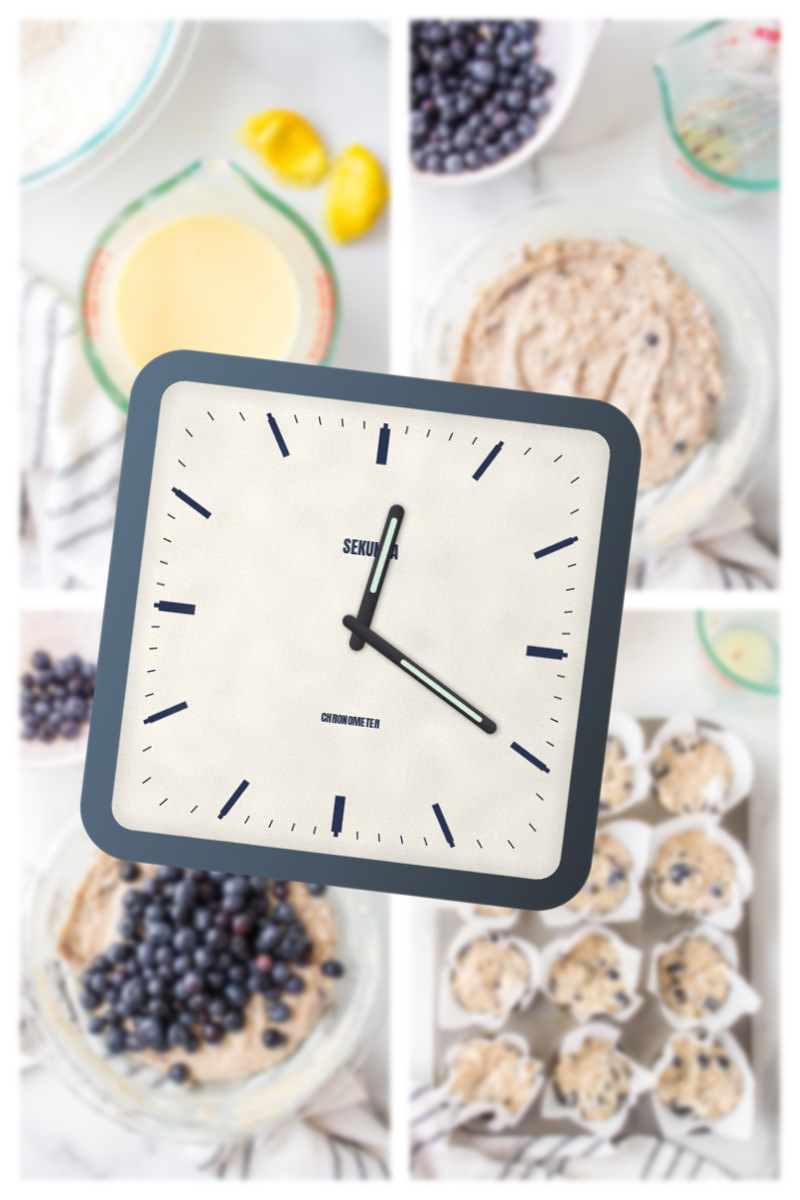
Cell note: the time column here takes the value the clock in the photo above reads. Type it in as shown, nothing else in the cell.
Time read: 12:20
